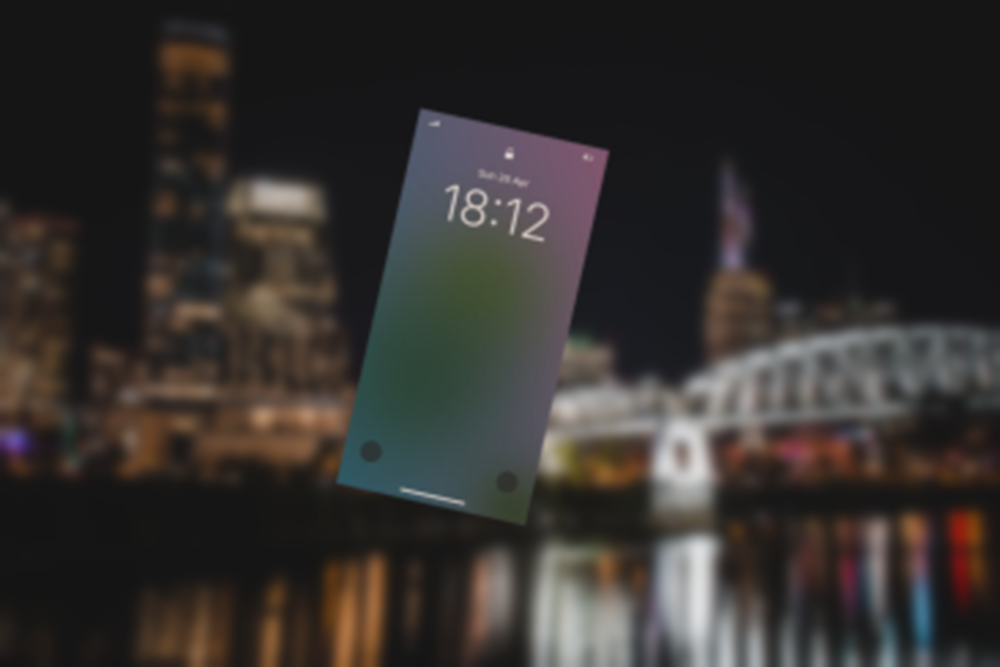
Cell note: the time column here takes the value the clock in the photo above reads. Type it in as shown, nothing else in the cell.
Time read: 18:12
